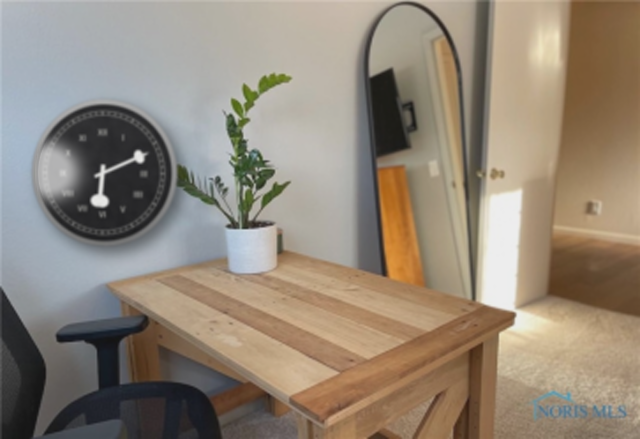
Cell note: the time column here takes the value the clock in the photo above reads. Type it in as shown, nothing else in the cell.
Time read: 6:11
